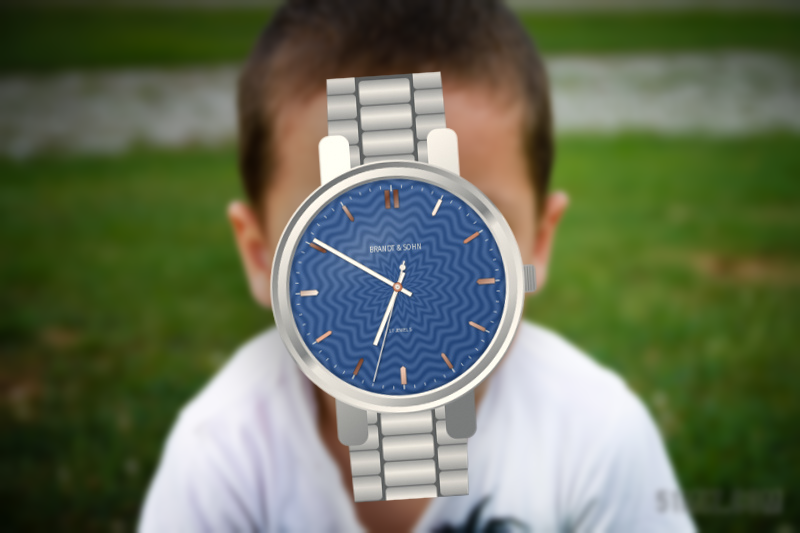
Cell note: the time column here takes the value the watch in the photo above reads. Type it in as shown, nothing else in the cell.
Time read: 6:50:33
